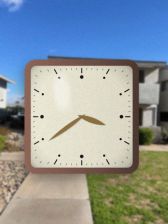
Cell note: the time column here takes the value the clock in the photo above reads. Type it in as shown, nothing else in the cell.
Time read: 3:39
